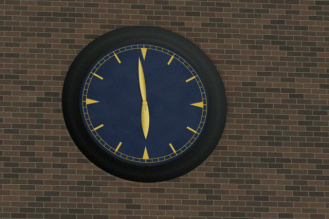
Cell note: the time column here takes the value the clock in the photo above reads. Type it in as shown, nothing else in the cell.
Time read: 5:59
